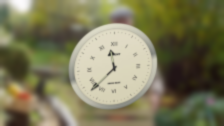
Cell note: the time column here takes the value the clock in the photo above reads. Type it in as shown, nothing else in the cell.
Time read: 11:38
